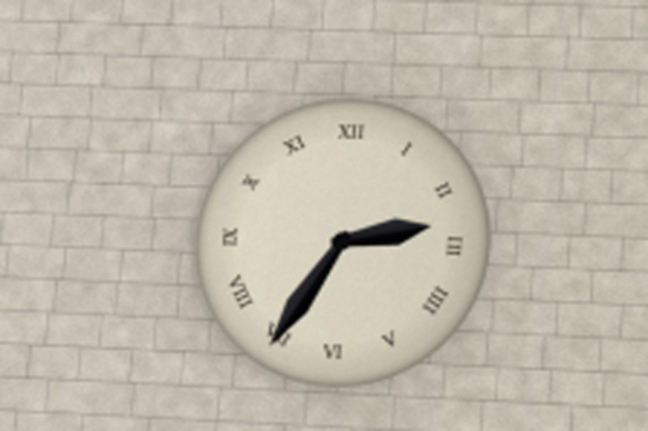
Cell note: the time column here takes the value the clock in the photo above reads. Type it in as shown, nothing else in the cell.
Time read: 2:35
